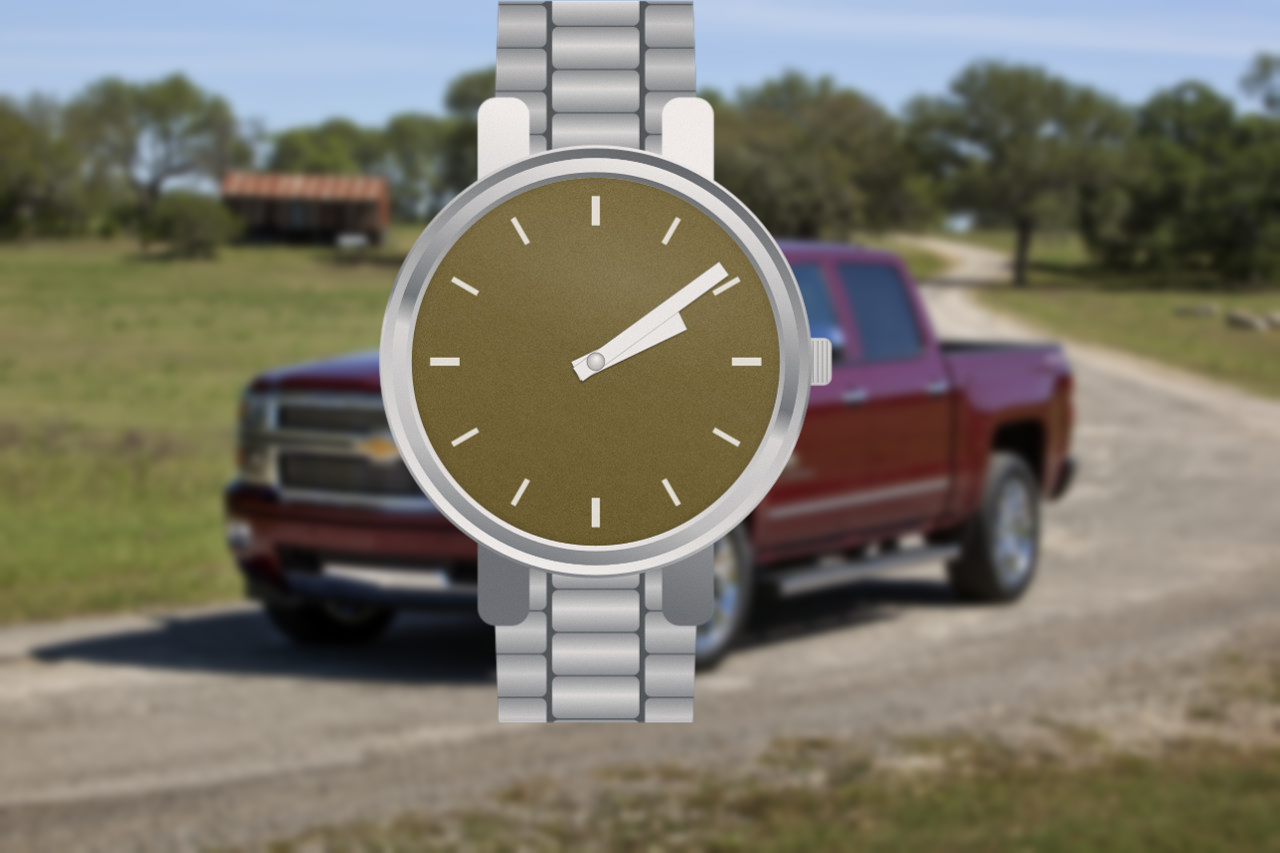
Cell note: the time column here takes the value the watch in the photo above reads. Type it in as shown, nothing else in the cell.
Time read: 2:09
